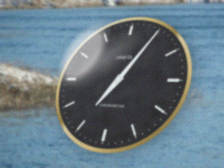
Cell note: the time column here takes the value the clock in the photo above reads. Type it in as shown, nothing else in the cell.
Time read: 7:05
